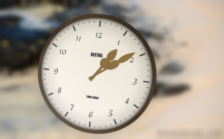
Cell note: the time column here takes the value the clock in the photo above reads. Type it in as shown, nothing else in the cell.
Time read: 1:09
